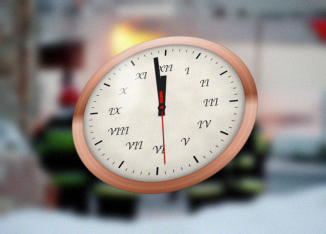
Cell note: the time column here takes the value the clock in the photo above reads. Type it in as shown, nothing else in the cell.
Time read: 11:58:29
